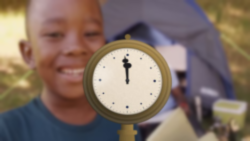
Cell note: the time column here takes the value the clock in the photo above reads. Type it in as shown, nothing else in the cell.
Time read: 11:59
